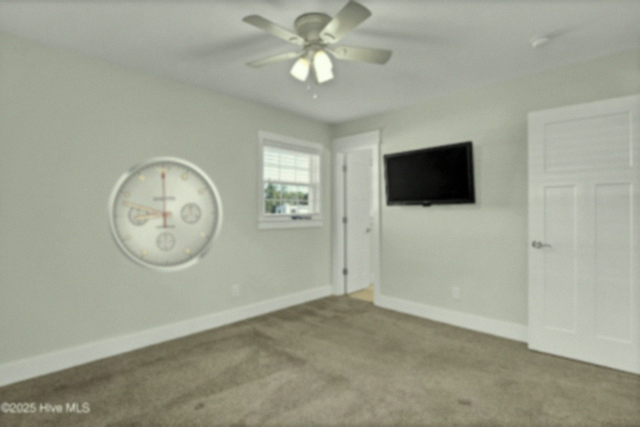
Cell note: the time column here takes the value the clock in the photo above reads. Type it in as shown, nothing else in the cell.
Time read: 8:48
